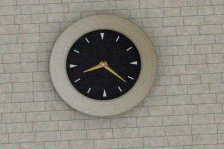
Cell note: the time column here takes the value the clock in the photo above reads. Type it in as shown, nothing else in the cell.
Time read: 8:22
